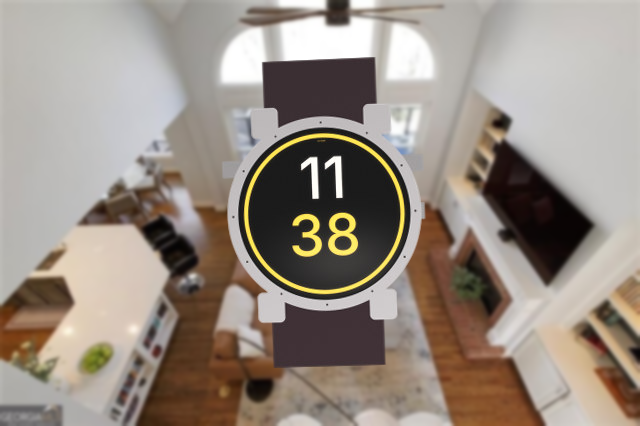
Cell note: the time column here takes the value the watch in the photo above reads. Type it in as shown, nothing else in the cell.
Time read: 11:38
